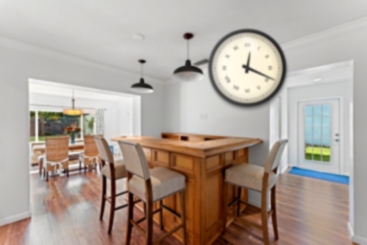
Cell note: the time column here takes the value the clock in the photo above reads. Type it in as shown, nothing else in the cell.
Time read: 12:19
